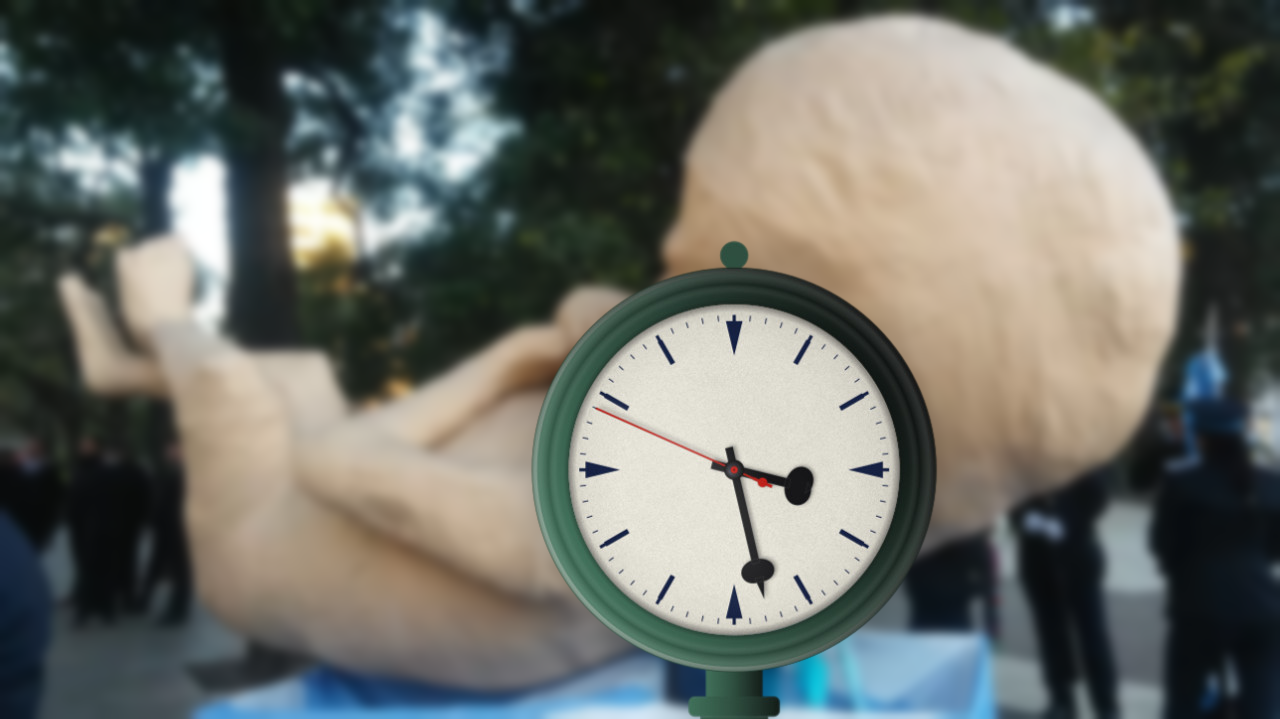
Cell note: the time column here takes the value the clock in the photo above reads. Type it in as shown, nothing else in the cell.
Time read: 3:27:49
